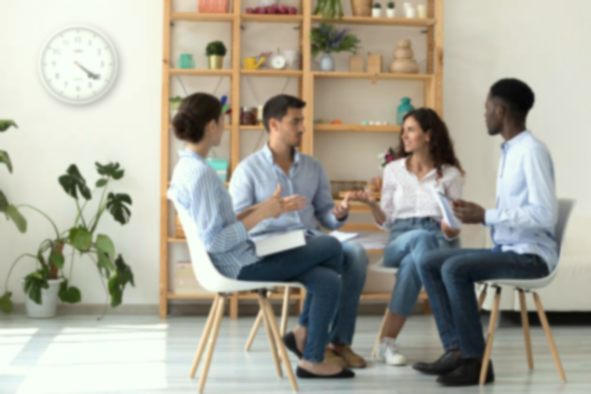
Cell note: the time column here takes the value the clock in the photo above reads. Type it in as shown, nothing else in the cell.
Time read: 4:21
